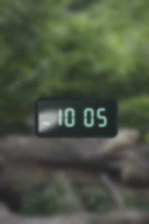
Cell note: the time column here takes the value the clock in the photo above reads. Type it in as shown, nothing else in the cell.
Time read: 10:05
